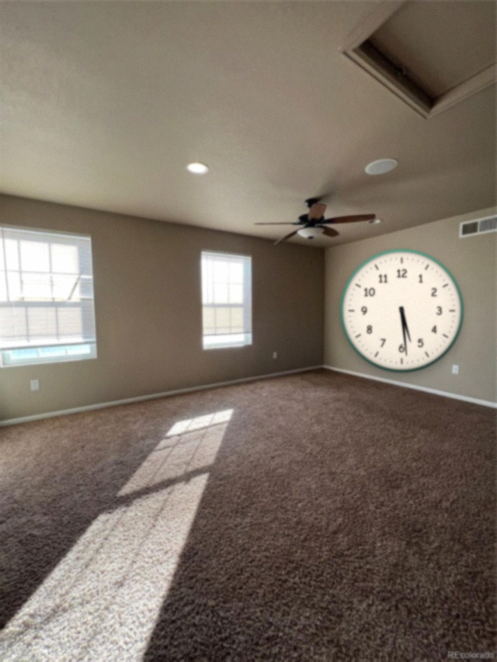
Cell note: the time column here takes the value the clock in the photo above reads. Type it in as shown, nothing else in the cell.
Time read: 5:29
